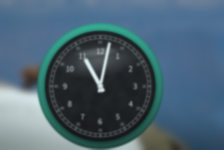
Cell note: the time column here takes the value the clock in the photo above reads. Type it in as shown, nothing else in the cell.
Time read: 11:02
